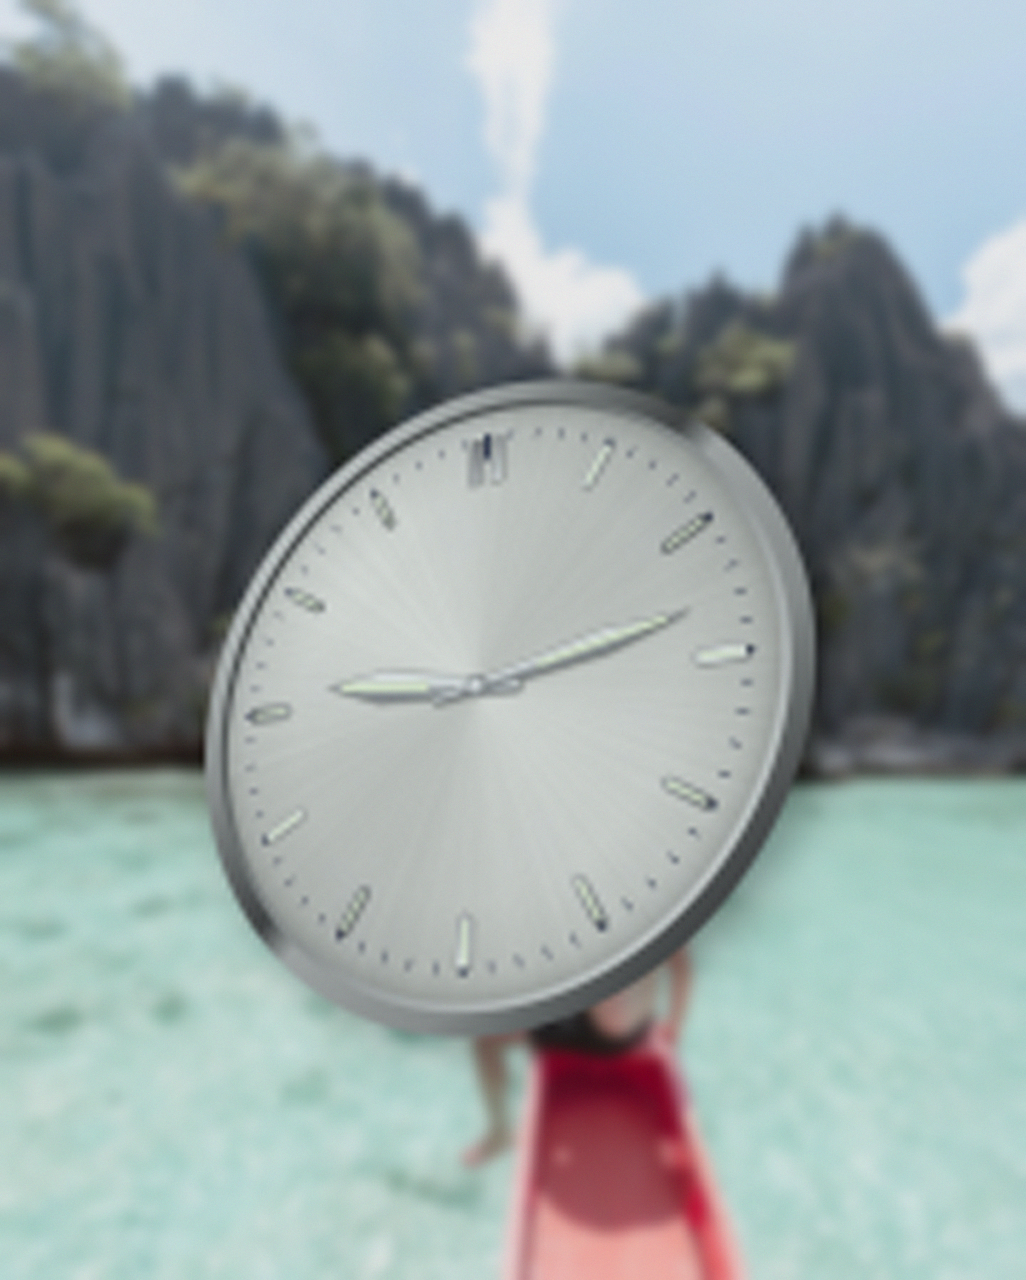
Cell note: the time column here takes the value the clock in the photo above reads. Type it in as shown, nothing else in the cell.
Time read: 9:13
